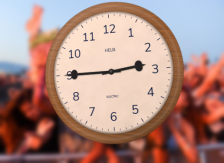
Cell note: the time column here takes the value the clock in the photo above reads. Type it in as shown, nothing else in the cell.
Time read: 2:45
